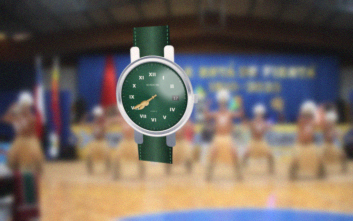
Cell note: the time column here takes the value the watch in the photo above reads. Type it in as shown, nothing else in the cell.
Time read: 7:40
